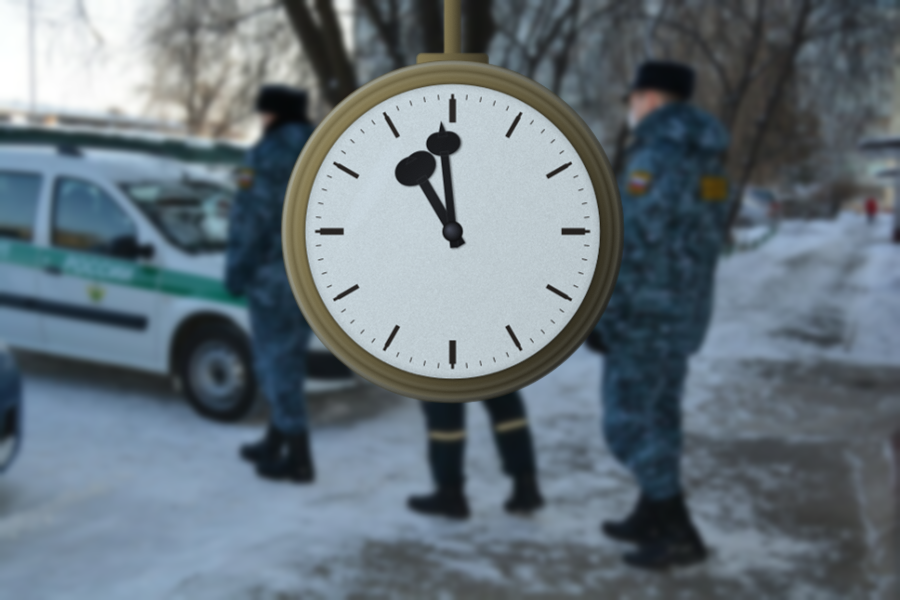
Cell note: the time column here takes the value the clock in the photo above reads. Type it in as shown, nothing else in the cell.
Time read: 10:59
